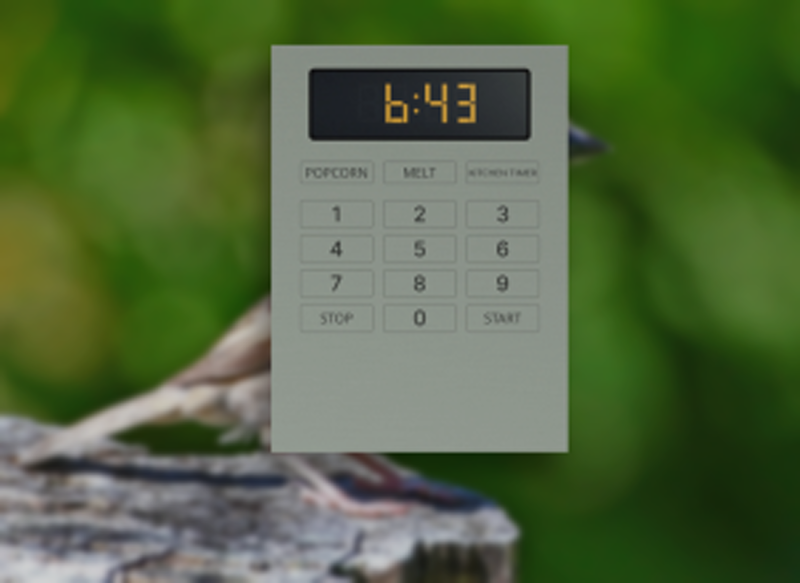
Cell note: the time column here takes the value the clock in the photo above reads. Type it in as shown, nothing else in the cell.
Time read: 6:43
